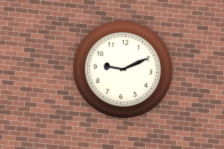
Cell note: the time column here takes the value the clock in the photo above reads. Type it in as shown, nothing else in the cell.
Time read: 9:10
